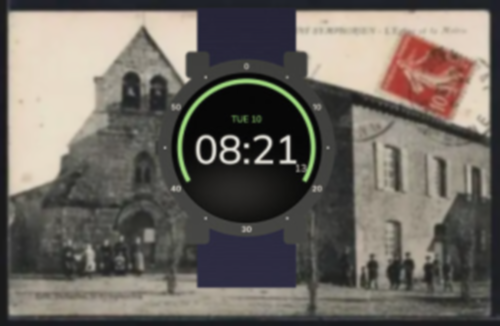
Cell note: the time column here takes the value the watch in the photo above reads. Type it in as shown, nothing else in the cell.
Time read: 8:21
